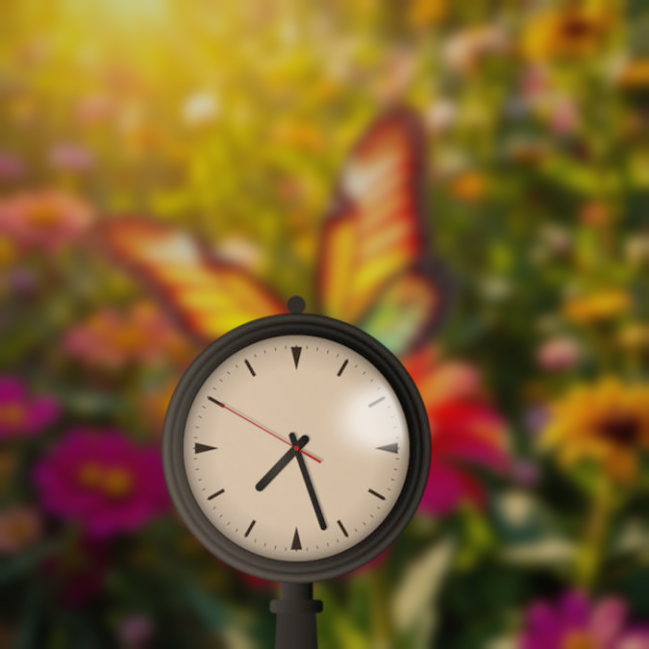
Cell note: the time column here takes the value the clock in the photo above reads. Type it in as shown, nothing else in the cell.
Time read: 7:26:50
